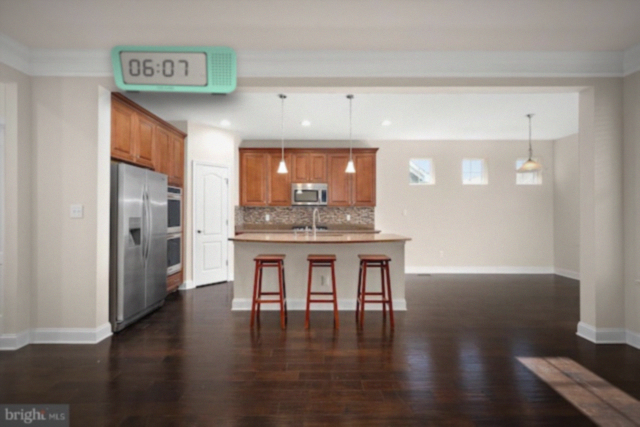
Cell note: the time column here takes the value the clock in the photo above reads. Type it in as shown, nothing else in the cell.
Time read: 6:07
